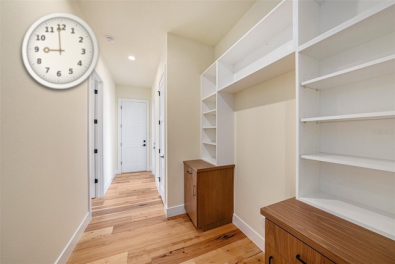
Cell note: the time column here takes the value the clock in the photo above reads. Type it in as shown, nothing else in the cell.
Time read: 8:59
